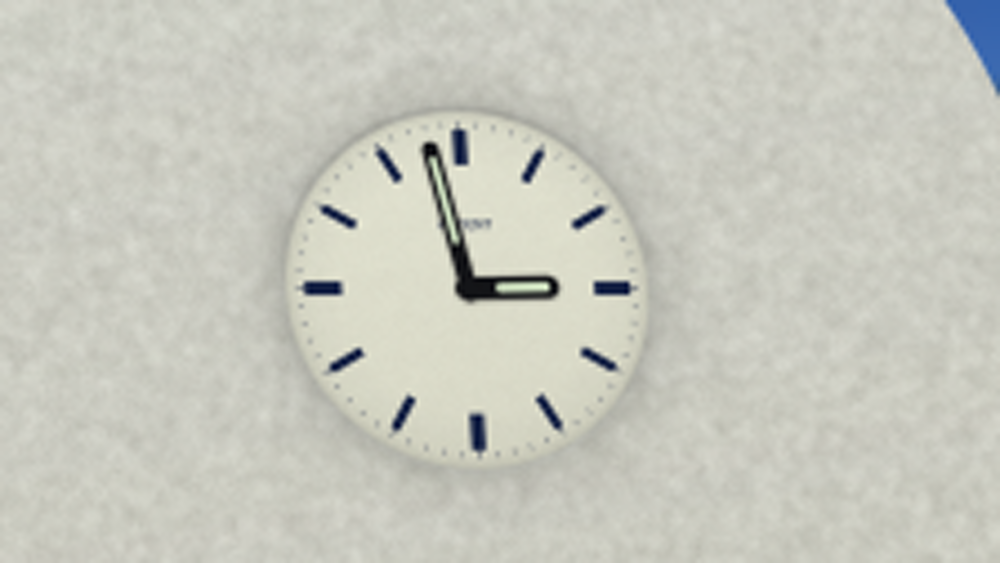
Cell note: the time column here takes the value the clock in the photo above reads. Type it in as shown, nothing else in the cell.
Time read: 2:58
